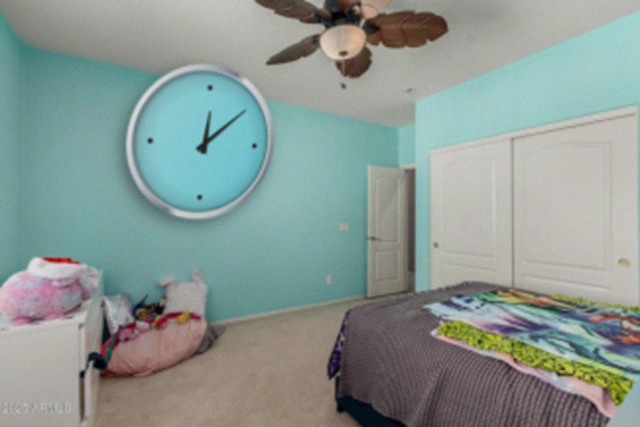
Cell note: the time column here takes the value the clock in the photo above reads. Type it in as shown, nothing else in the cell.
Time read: 12:08
